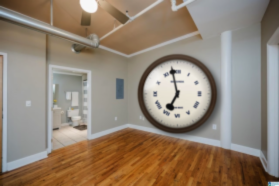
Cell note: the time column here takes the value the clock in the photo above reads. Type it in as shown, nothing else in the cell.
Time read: 6:58
